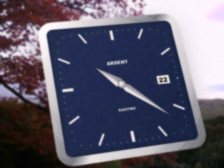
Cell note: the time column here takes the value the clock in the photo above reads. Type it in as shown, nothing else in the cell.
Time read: 10:22
